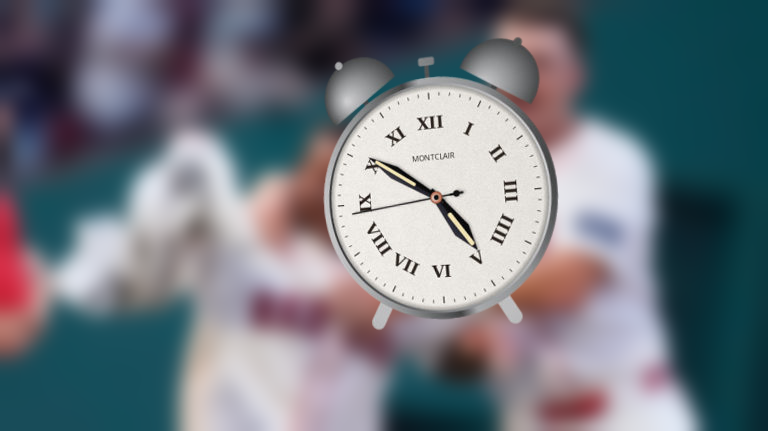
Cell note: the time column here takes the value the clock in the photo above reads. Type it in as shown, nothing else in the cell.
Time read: 4:50:44
